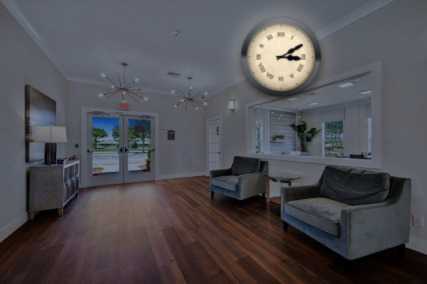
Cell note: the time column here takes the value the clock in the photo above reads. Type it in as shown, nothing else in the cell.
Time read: 3:10
